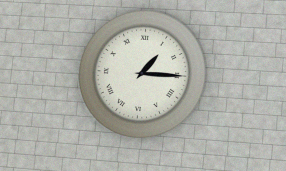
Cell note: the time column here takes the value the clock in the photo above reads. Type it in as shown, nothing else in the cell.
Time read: 1:15
